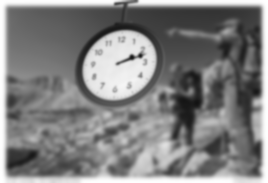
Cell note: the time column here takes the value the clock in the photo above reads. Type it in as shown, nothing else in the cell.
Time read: 2:12
